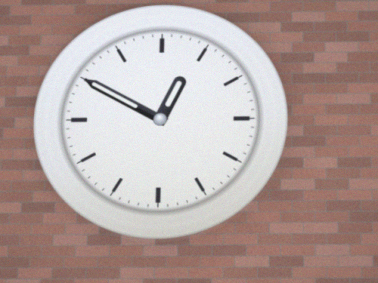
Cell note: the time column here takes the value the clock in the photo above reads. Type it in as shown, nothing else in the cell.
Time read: 12:50
